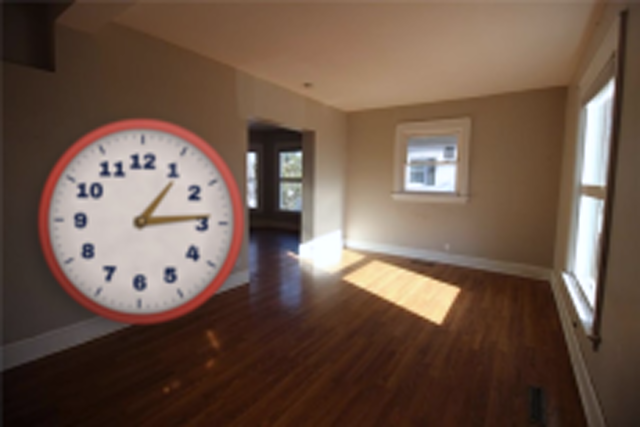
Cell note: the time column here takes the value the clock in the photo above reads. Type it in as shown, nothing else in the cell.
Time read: 1:14
